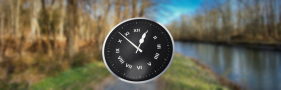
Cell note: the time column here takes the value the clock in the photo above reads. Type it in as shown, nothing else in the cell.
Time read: 12:53
